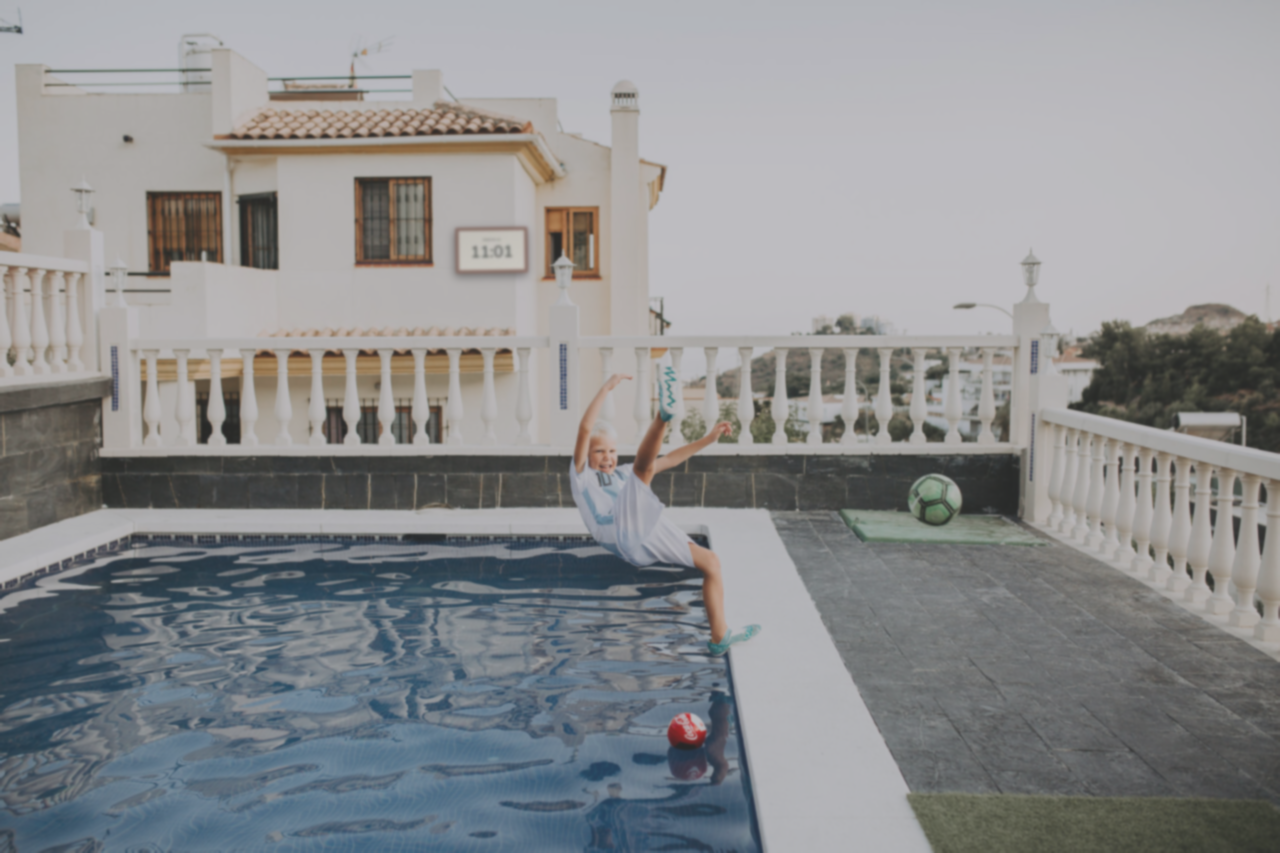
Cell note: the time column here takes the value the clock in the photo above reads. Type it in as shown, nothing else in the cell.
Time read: 11:01
